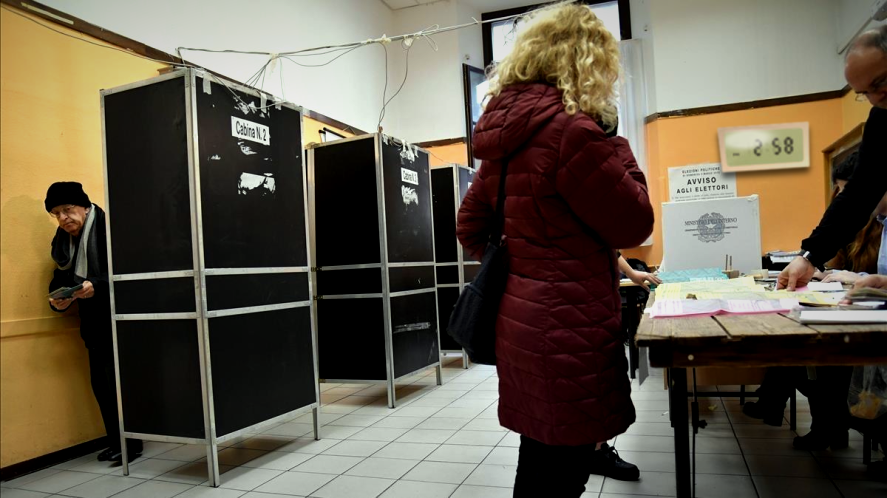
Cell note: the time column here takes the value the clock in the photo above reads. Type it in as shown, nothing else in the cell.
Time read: 2:58
